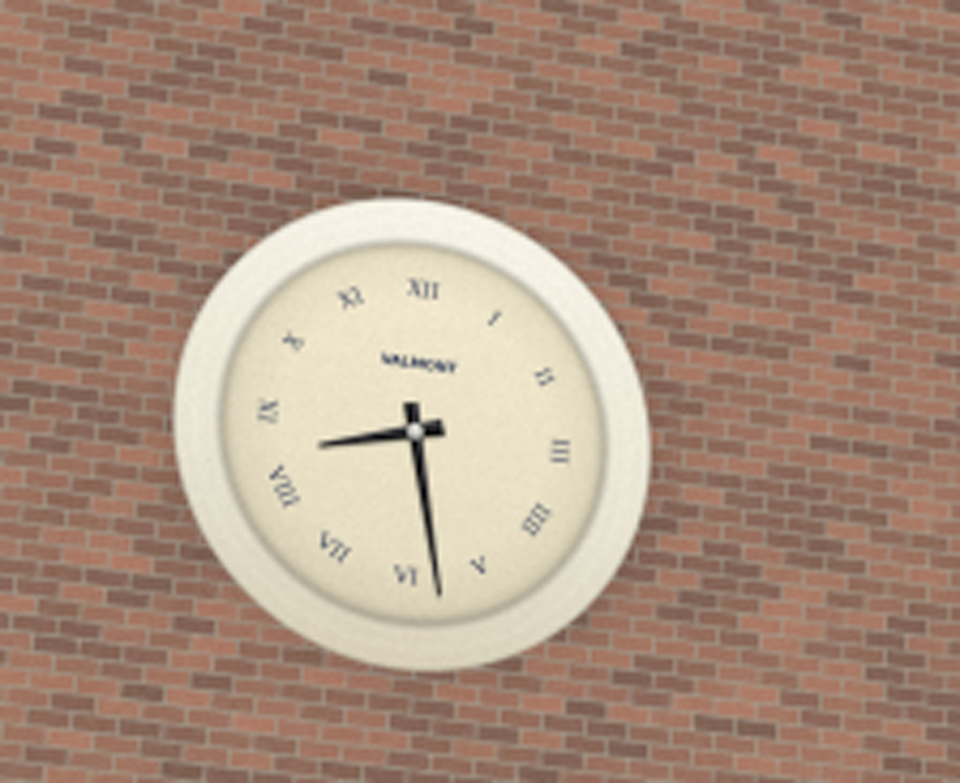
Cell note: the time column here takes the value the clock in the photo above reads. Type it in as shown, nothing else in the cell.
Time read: 8:28
